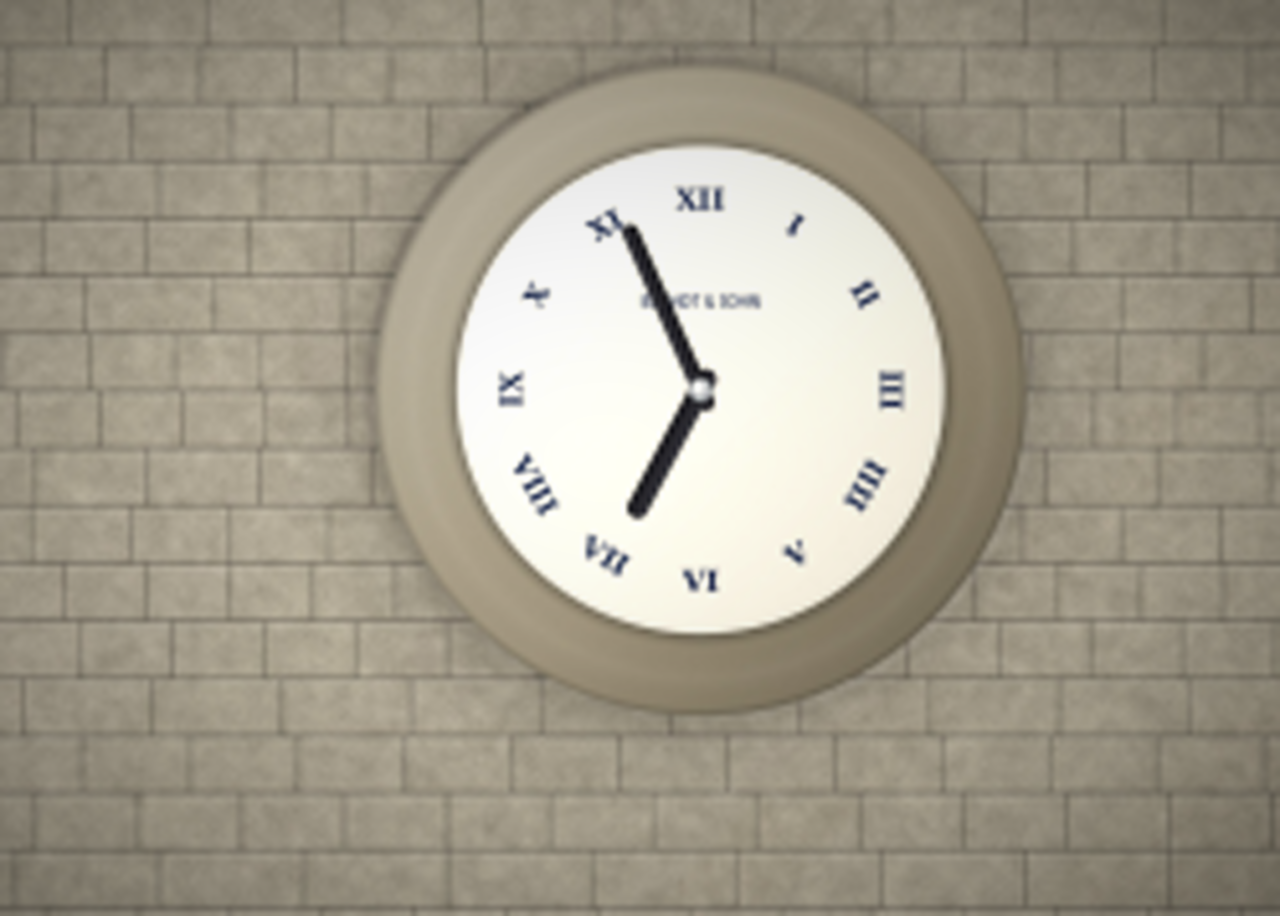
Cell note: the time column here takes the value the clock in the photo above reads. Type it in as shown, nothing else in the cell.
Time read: 6:56
